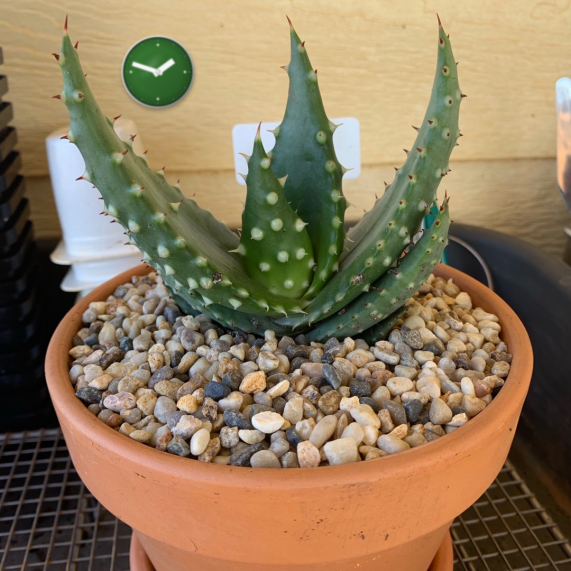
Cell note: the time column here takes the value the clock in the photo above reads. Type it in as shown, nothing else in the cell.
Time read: 1:48
